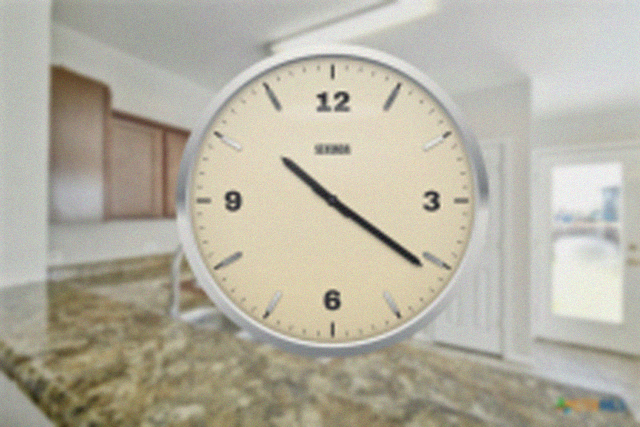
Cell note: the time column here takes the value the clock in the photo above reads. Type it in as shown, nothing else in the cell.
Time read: 10:21
